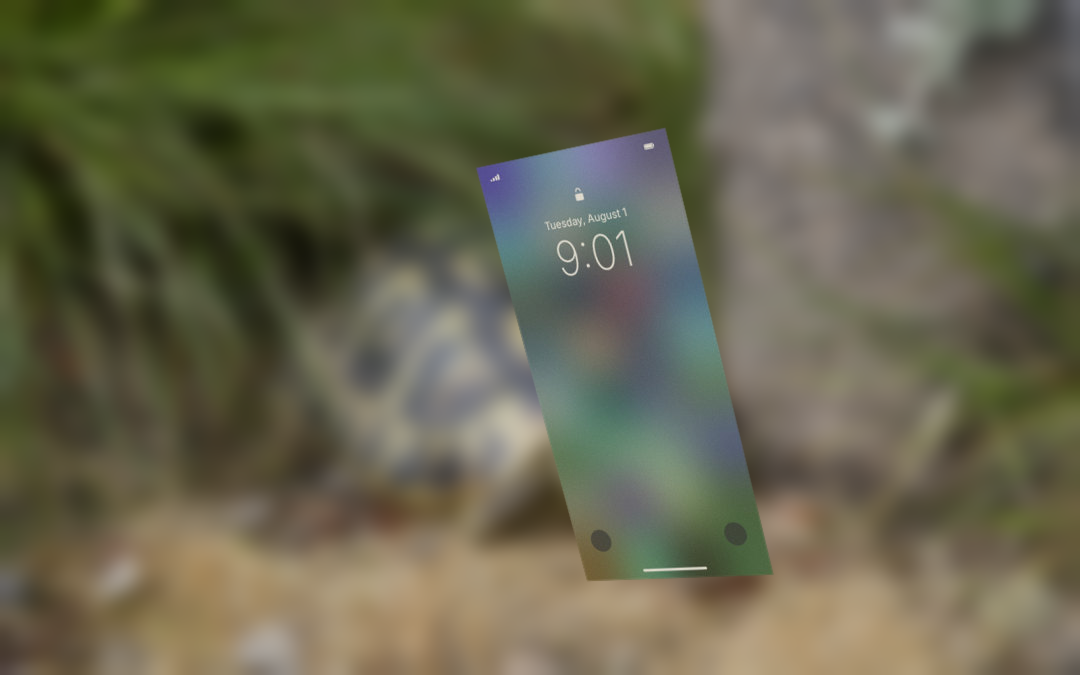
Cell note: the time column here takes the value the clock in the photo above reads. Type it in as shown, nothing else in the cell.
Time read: 9:01
